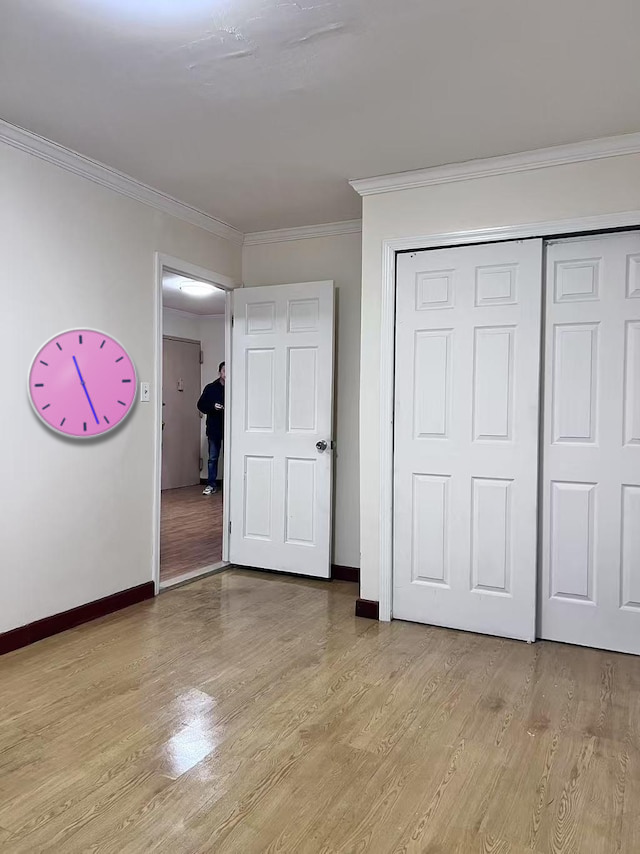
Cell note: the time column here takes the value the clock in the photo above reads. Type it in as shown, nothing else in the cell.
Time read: 11:27
